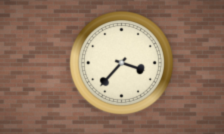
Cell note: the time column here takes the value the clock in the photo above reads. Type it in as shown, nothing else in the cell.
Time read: 3:37
